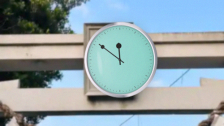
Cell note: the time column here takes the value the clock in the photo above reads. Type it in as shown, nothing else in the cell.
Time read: 11:51
